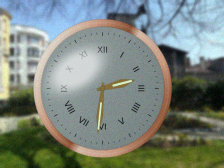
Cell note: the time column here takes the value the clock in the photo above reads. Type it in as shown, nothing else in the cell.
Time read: 2:31
